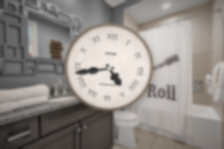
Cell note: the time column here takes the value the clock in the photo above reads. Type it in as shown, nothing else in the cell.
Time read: 4:43
